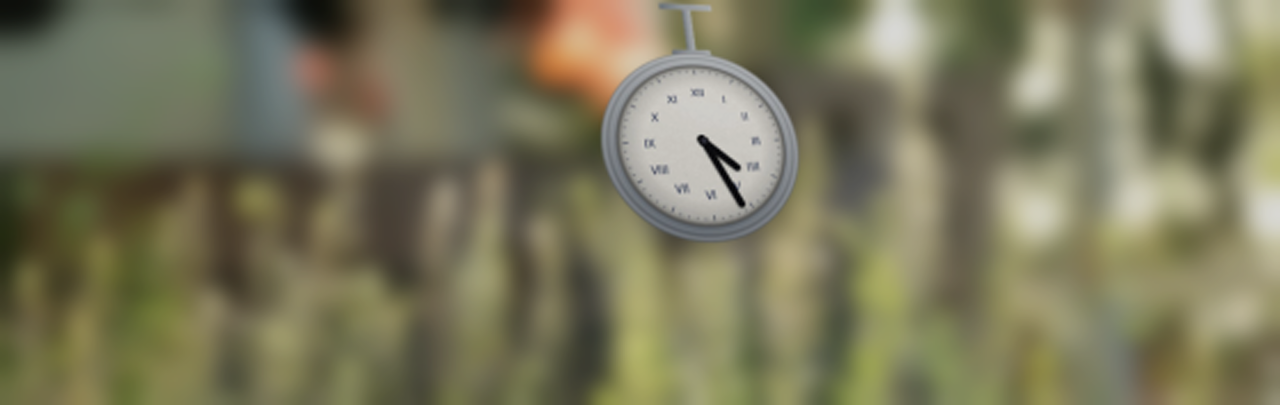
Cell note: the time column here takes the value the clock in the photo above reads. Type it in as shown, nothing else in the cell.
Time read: 4:26
